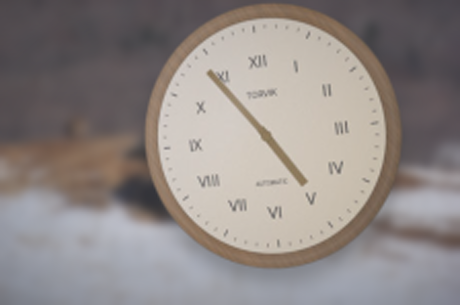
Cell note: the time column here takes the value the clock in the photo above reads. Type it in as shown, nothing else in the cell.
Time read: 4:54
